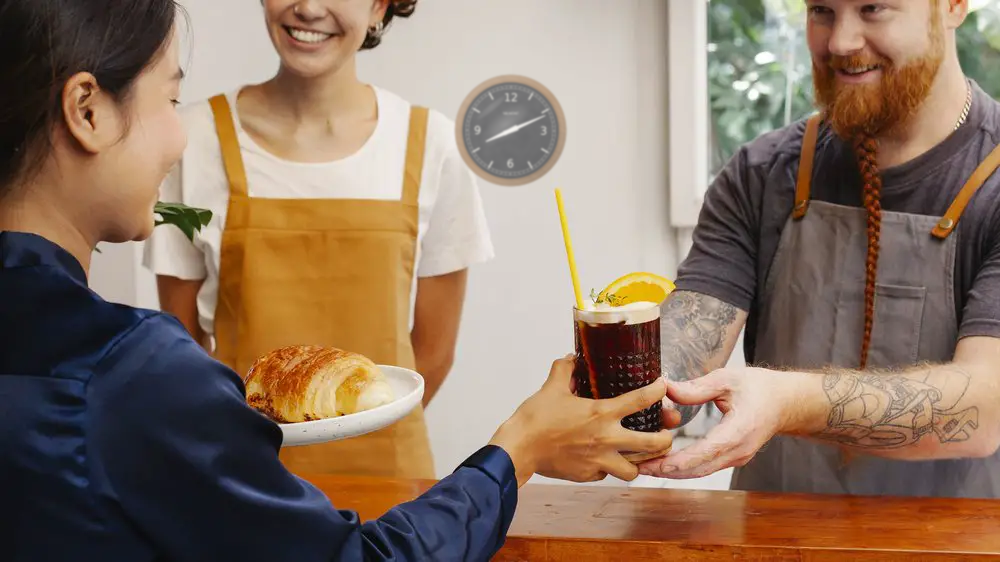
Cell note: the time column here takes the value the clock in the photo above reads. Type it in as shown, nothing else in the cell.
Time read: 8:11
